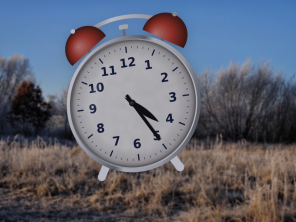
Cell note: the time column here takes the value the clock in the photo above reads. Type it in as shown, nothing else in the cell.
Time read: 4:25
